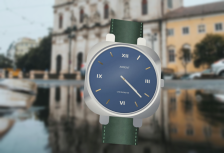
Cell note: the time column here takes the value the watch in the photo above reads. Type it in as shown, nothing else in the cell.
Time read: 4:22
